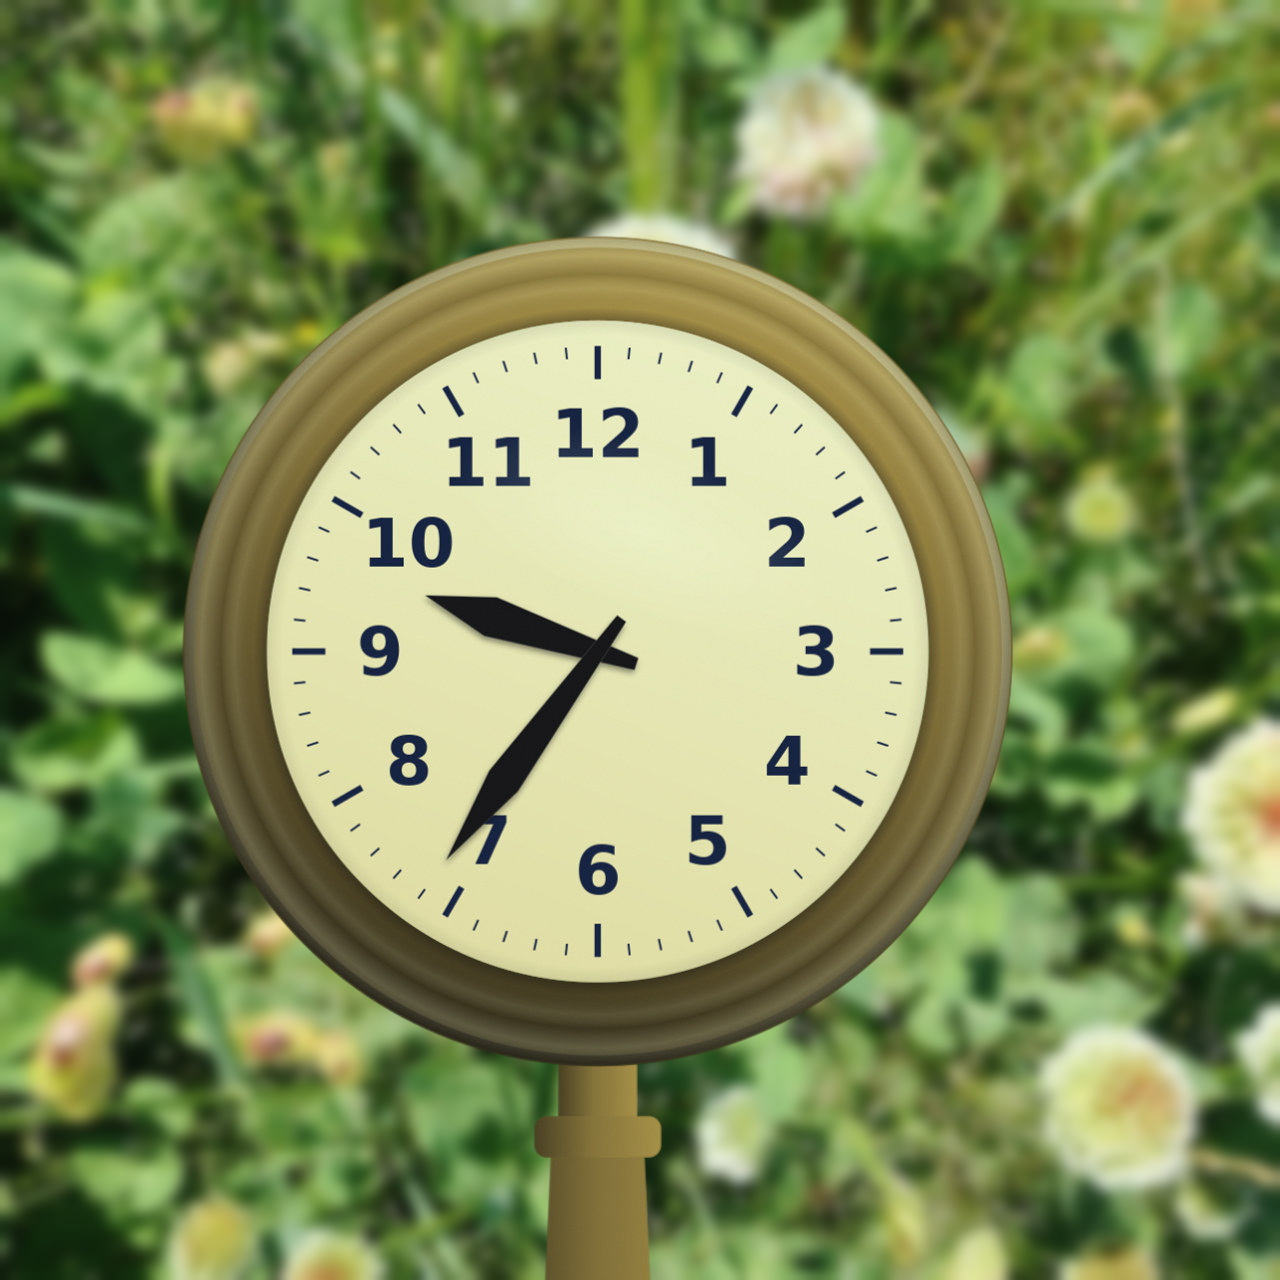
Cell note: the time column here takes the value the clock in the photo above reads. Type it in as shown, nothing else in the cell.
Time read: 9:36
